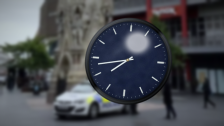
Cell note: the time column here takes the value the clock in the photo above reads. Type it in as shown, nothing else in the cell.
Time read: 7:43
